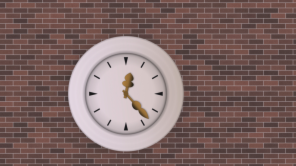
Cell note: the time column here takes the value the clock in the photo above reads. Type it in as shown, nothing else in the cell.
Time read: 12:23
